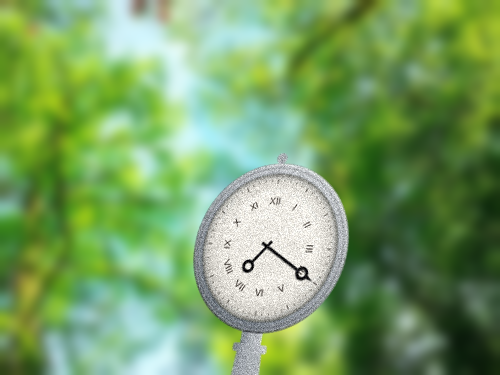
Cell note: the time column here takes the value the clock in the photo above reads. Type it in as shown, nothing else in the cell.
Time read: 7:20
